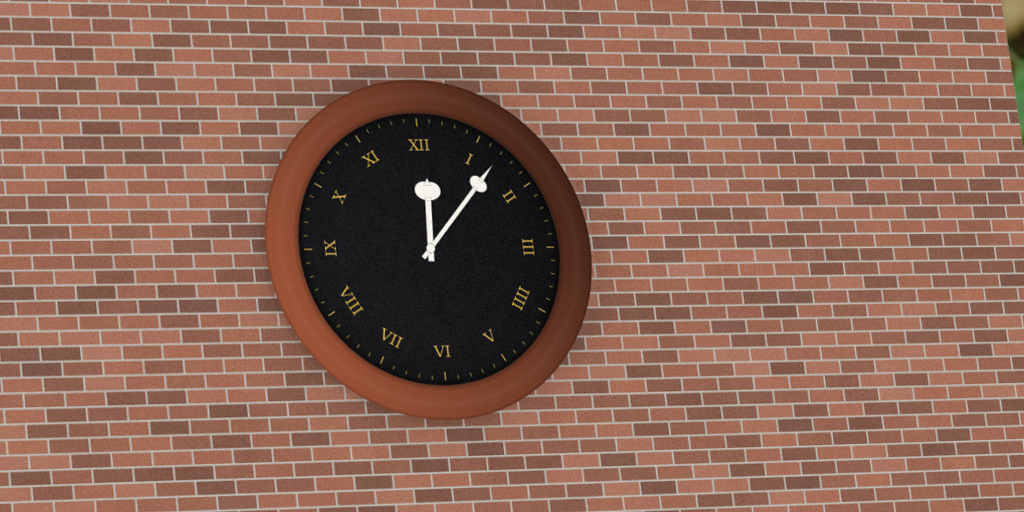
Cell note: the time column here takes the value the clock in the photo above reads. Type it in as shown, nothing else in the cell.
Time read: 12:07
